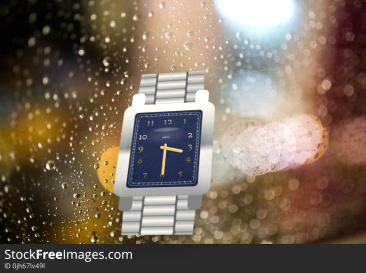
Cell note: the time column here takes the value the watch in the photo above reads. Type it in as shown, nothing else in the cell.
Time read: 3:30
